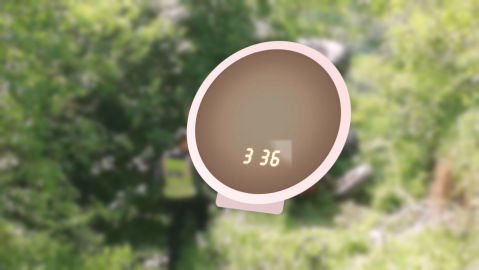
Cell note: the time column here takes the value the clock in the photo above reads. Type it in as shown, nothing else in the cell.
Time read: 3:36
